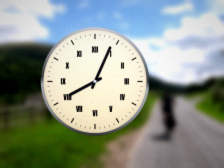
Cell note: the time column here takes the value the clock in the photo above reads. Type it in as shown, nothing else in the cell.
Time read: 8:04
